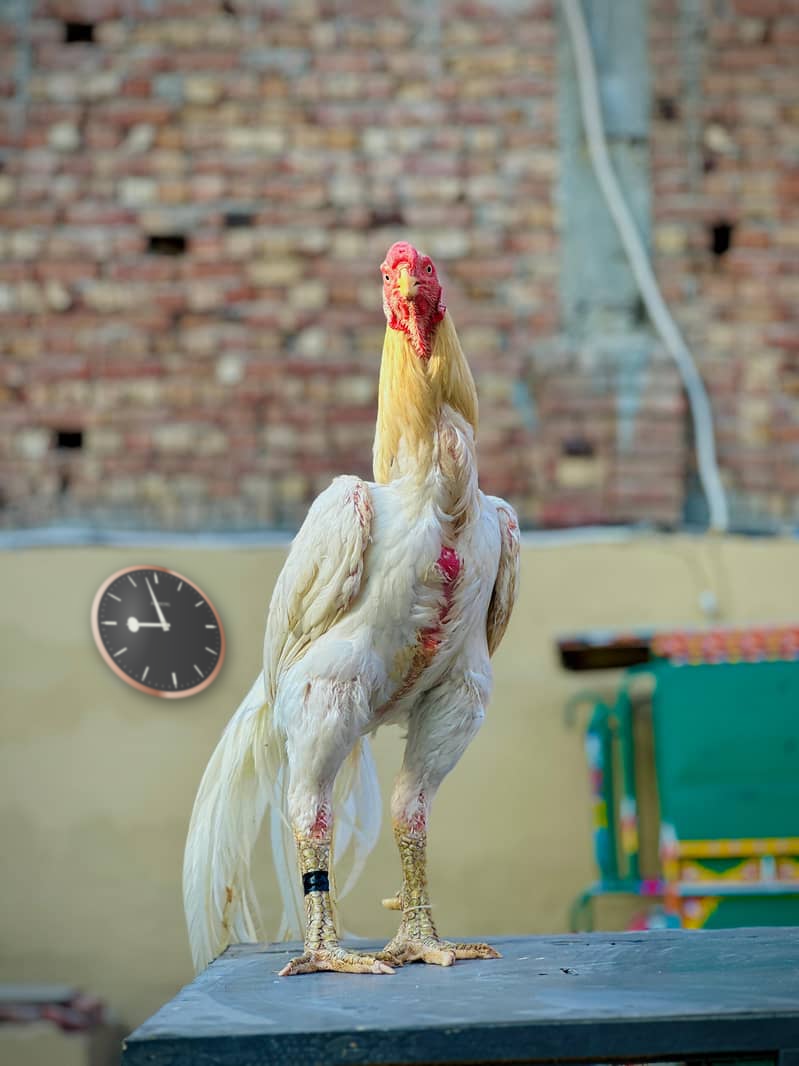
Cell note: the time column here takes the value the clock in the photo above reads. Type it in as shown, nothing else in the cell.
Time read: 8:58
